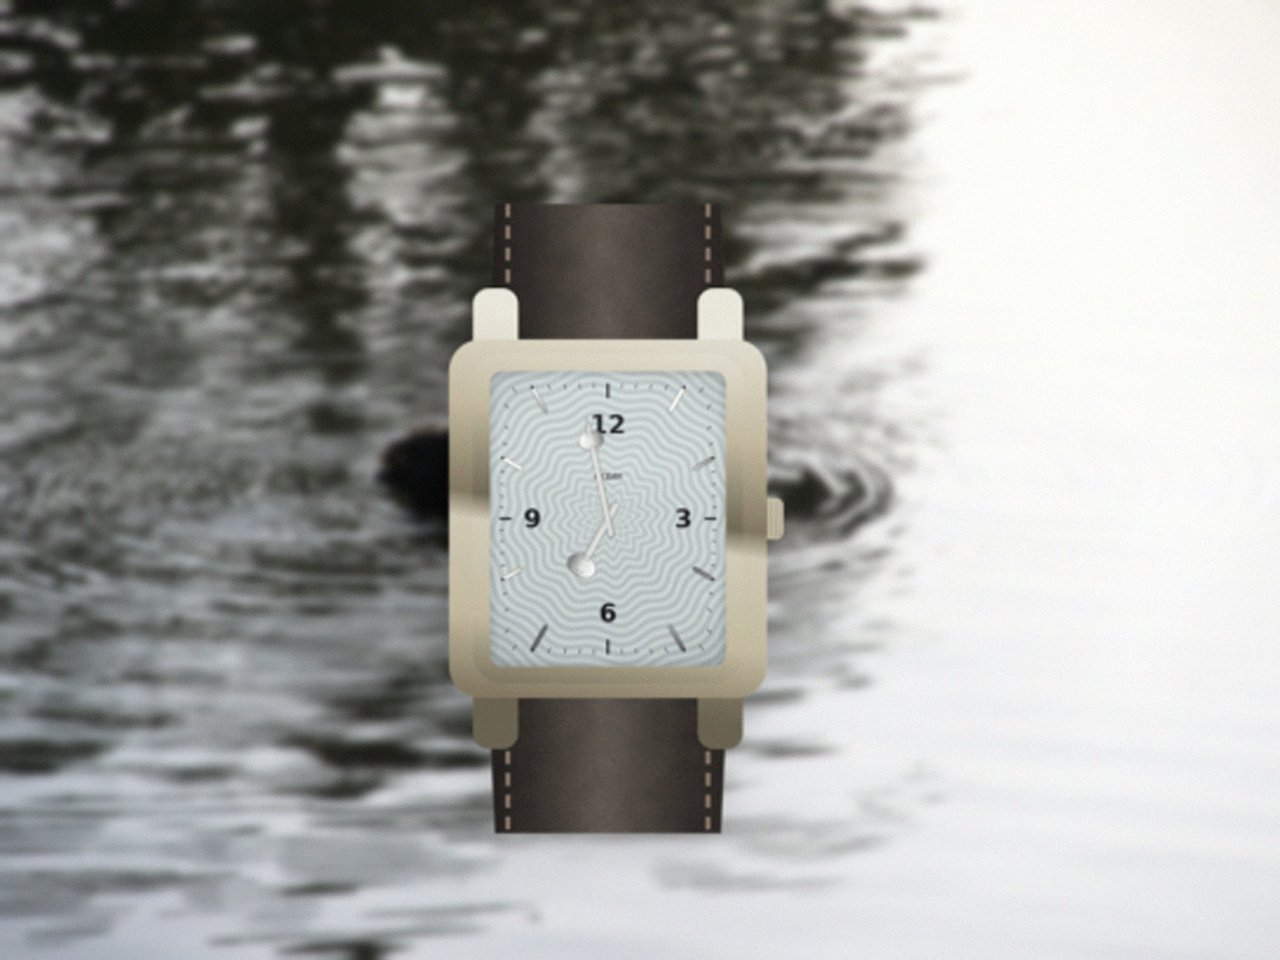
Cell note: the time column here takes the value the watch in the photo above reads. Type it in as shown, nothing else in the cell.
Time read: 6:58
